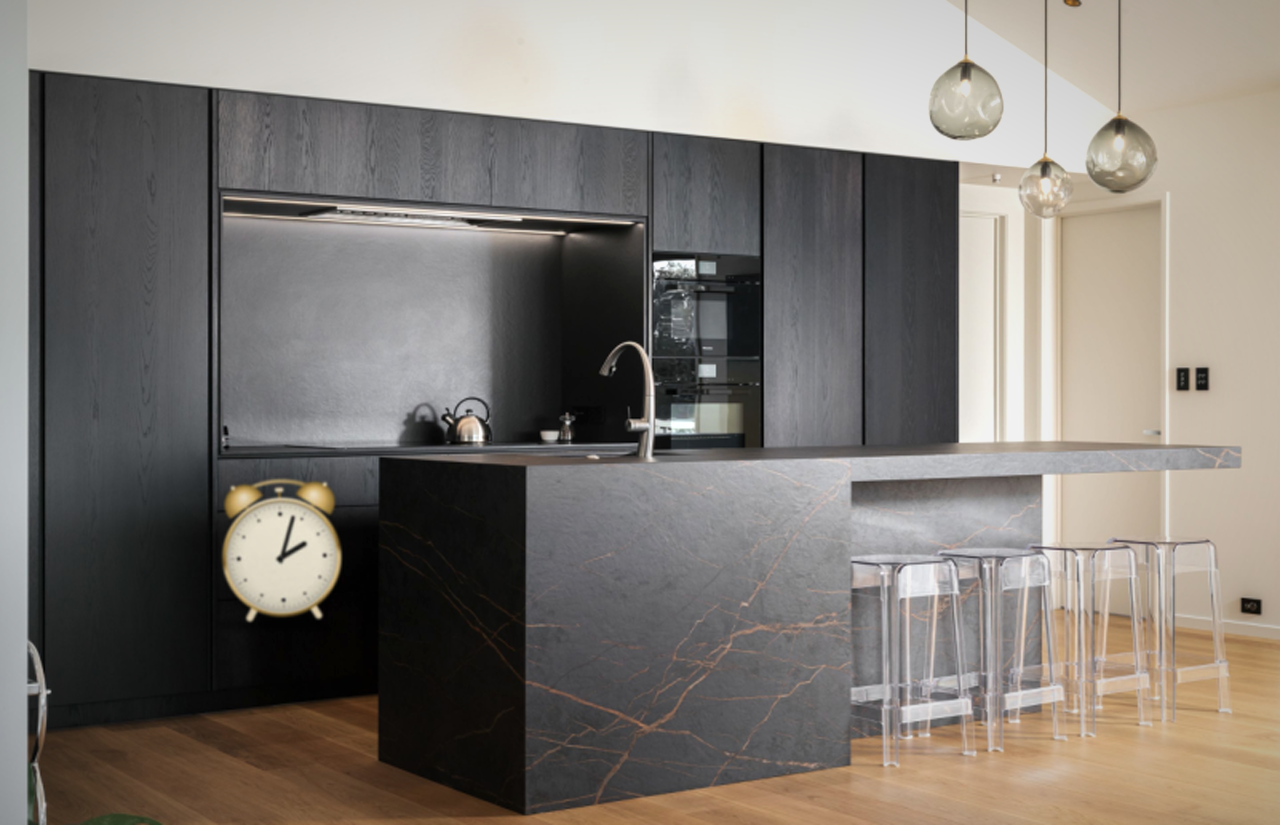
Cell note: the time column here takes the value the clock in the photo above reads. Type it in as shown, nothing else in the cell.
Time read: 2:03
